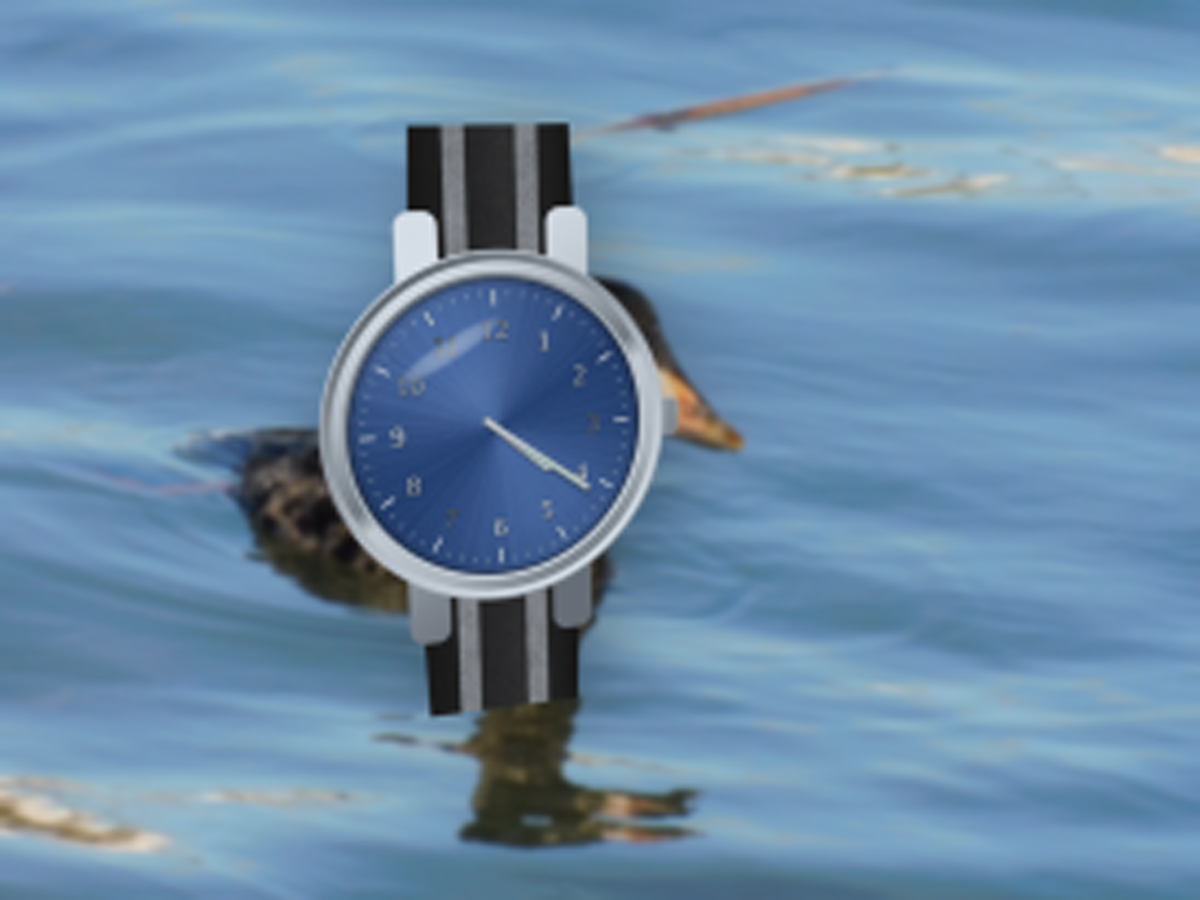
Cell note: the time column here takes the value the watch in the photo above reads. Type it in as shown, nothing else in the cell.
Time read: 4:21
